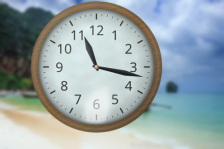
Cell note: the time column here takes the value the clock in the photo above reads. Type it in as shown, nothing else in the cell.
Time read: 11:17
